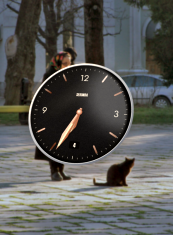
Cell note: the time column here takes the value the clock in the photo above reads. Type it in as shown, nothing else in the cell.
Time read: 6:34
